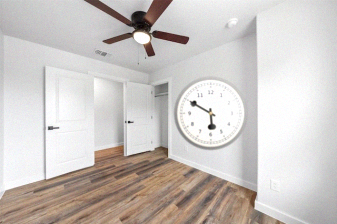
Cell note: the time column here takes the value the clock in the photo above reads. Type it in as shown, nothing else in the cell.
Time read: 5:50
